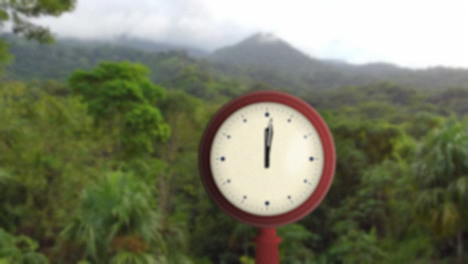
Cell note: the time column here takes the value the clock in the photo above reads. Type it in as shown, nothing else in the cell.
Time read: 12:01
